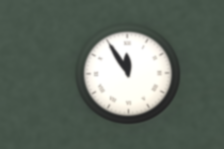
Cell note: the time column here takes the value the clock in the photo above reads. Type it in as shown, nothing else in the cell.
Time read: 11:55
